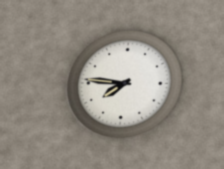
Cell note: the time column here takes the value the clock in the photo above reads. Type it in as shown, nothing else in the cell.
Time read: 7:46
